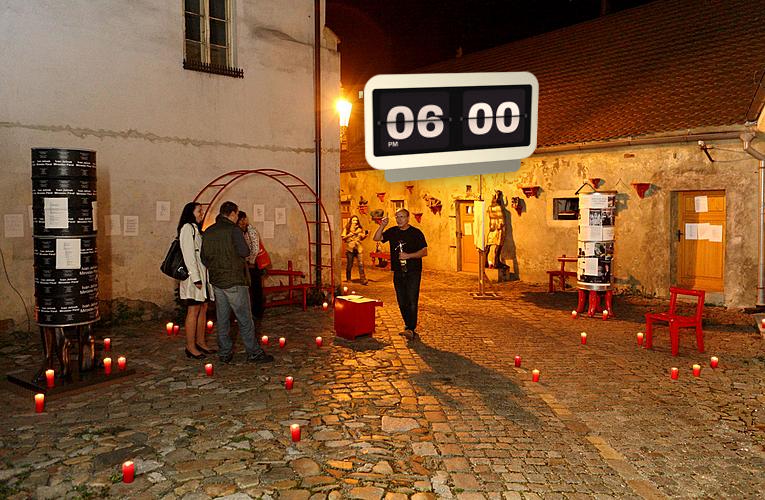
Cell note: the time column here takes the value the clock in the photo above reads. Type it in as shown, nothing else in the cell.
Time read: 6:00
